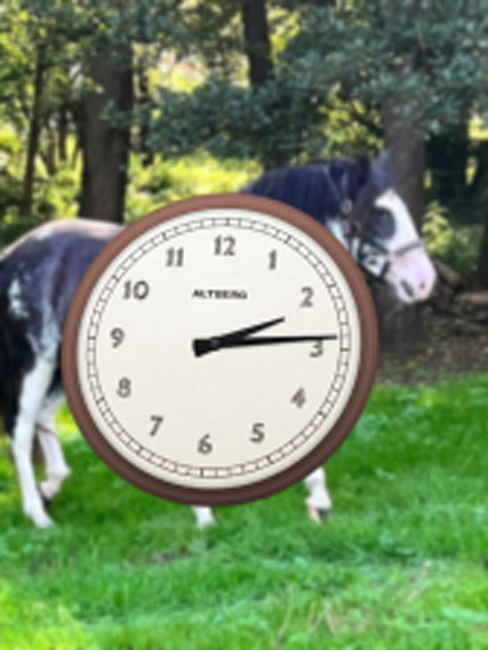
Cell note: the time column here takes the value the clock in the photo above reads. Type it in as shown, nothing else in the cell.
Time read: 2:14
